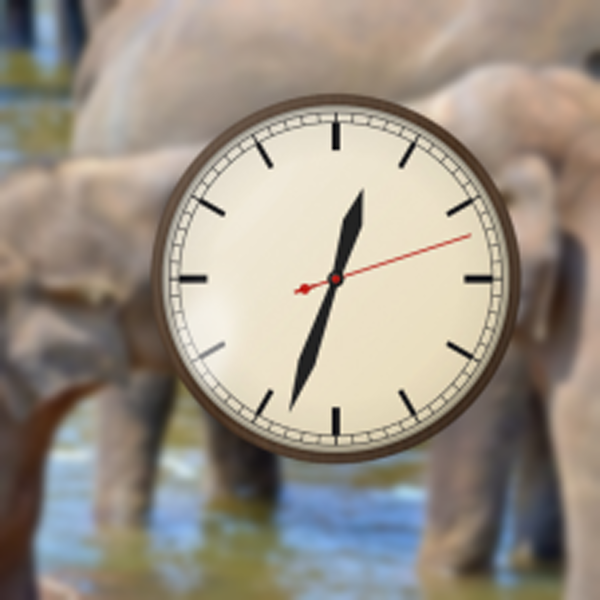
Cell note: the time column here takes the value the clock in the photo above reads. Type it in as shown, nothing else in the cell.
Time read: 12:33:12
